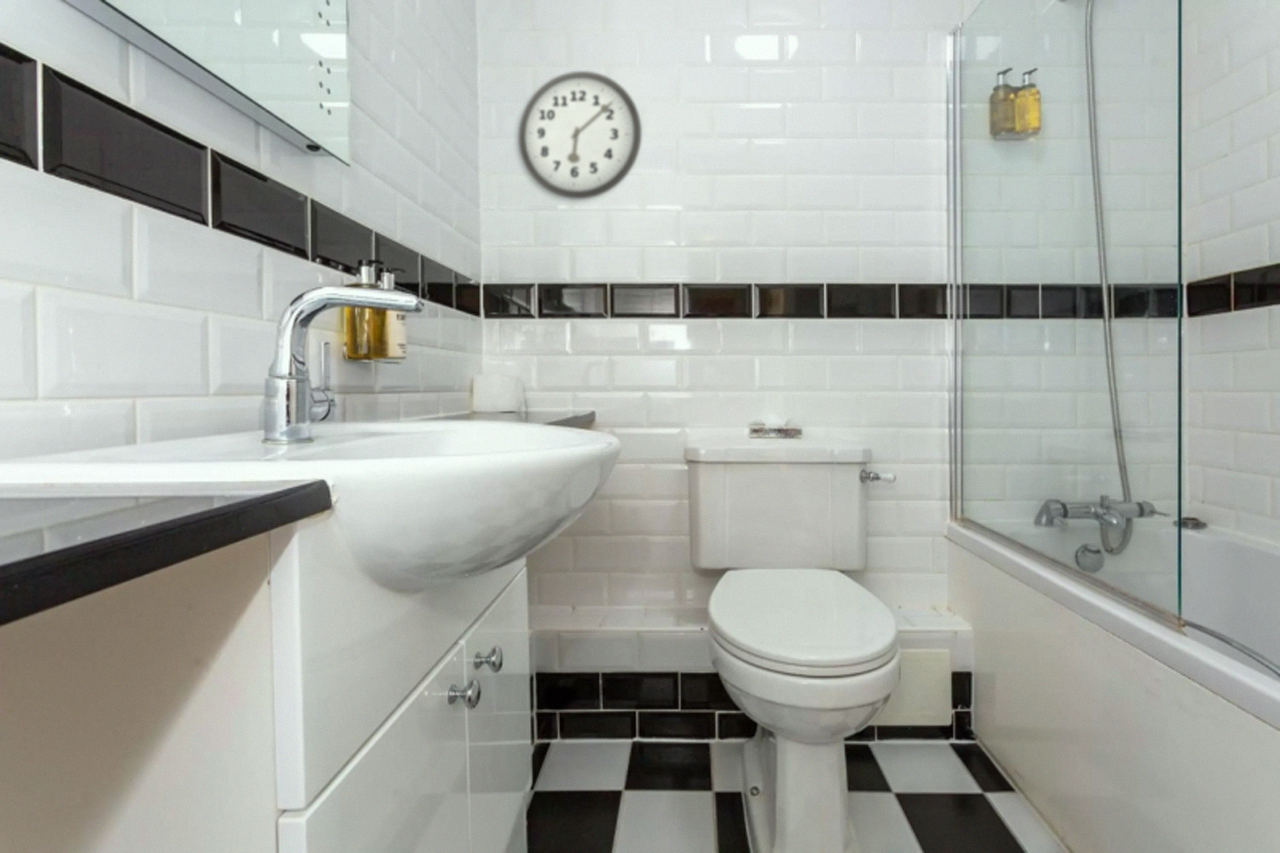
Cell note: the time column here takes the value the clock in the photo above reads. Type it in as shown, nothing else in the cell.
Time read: 6:08
